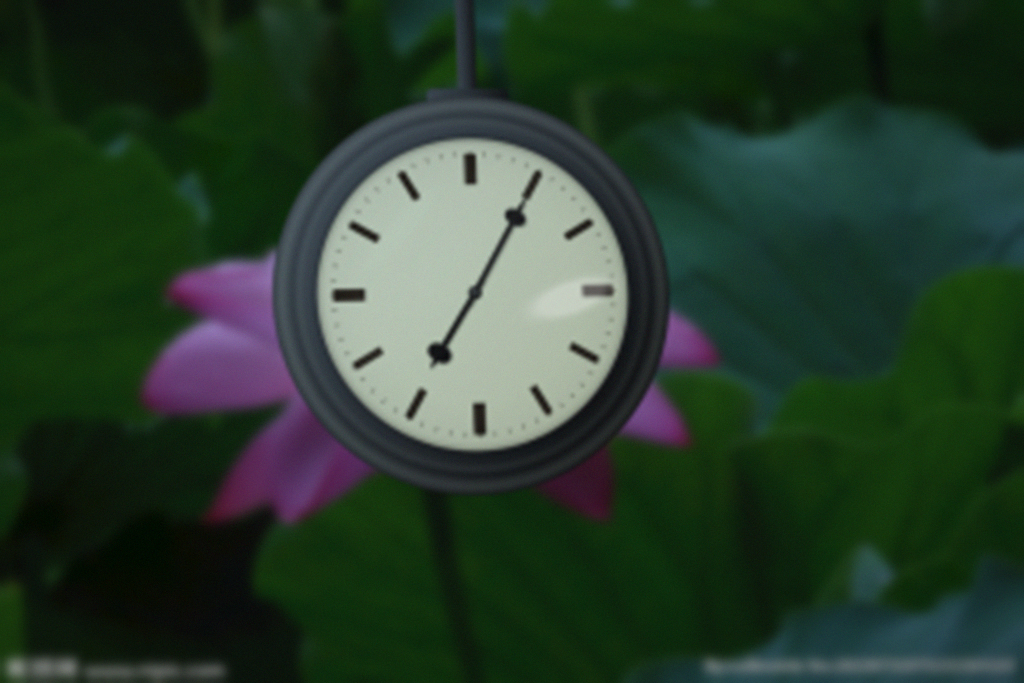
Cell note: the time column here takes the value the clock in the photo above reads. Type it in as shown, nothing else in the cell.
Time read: 7:05
